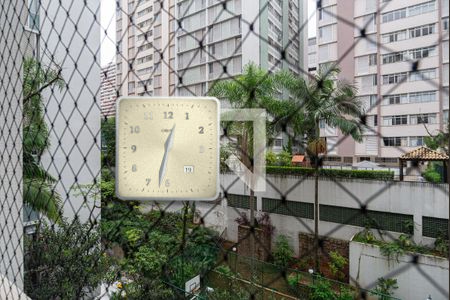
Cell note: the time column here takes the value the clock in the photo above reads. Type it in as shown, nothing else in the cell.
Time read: 12:32
